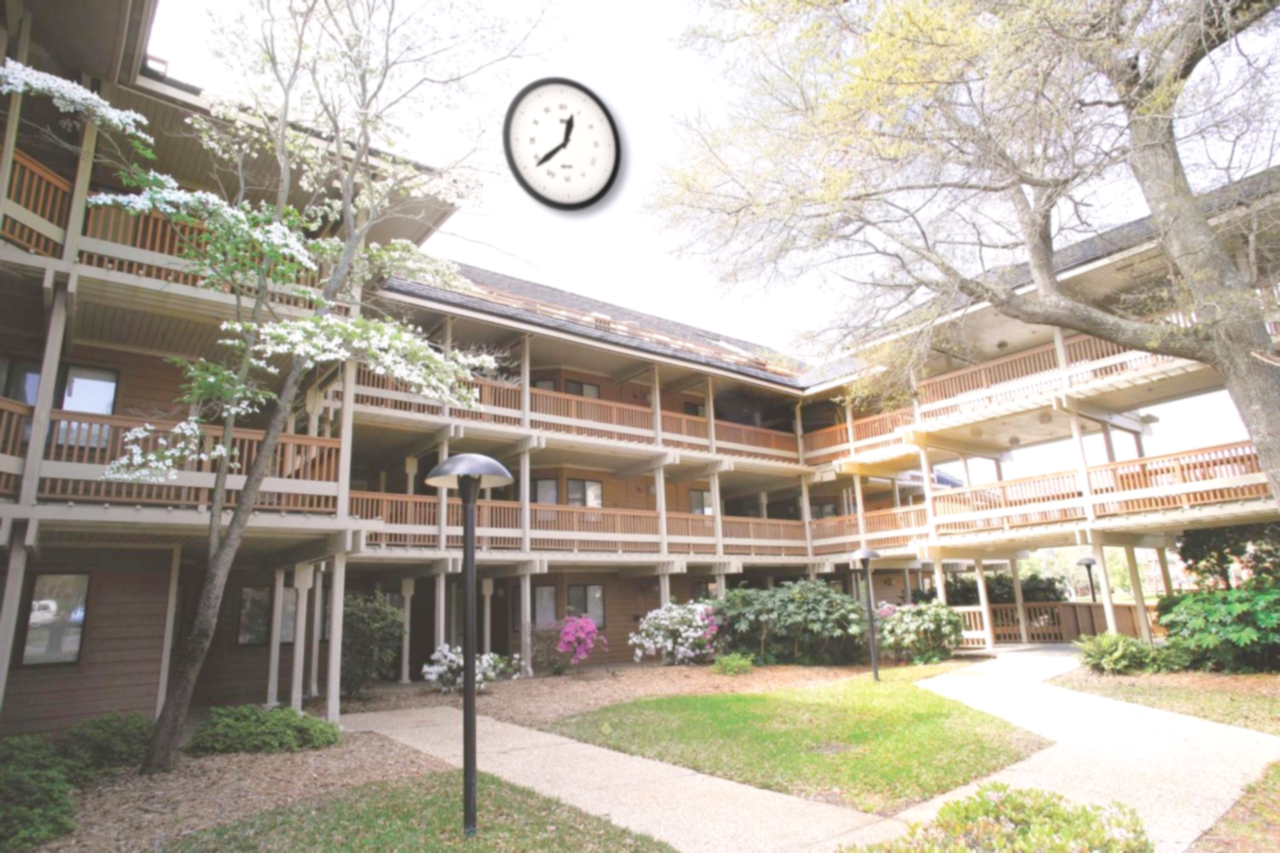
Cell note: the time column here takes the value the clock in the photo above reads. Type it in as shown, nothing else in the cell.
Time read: 12:39
